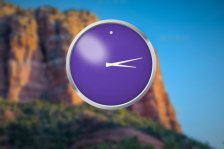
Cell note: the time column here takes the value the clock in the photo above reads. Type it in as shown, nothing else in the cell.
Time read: 3:13
